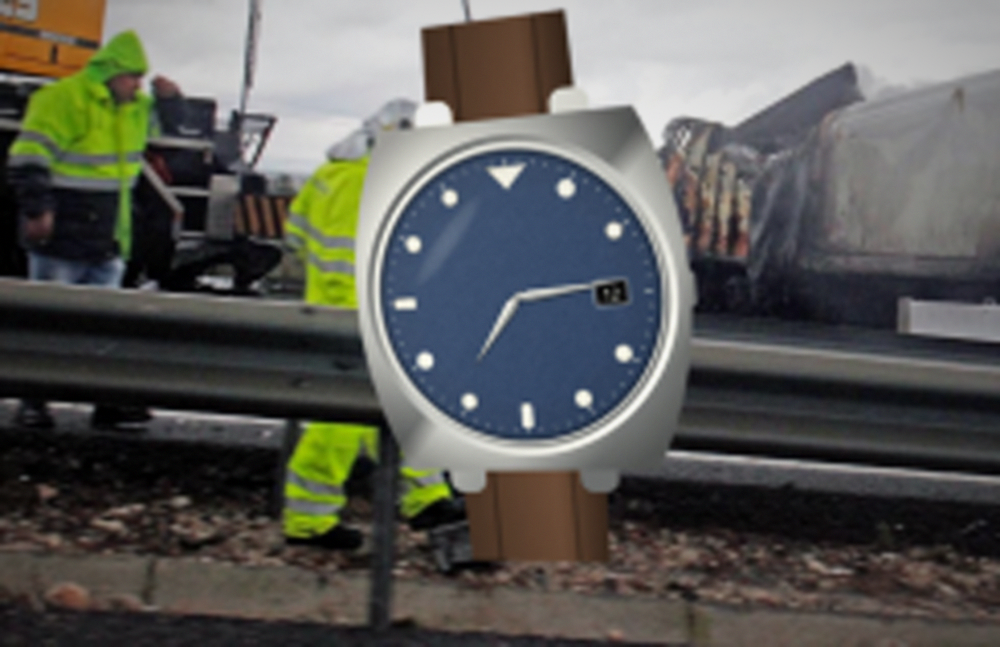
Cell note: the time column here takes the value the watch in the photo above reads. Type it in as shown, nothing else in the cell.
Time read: 7:14
